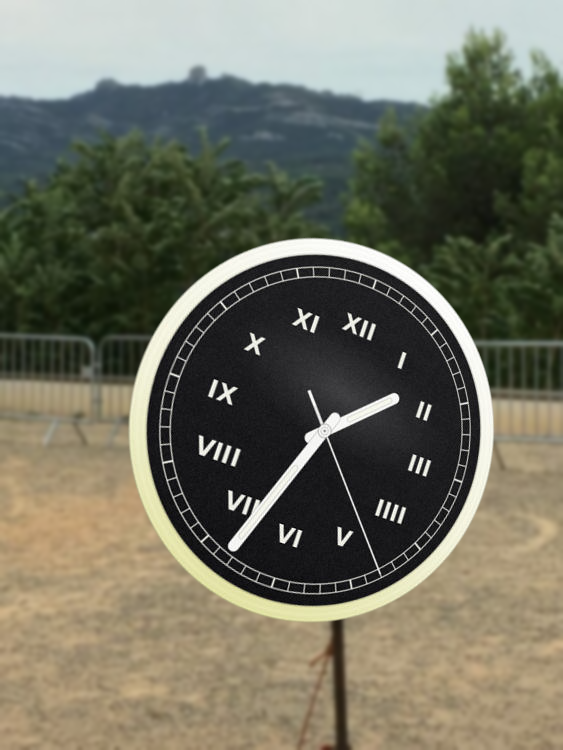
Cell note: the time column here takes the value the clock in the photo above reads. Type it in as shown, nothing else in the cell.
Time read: 1:33:23
